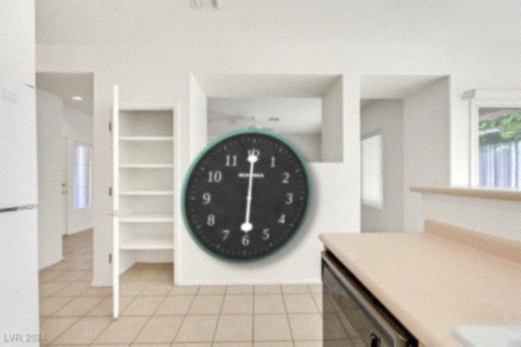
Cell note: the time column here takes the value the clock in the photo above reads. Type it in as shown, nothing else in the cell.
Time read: 6:00
